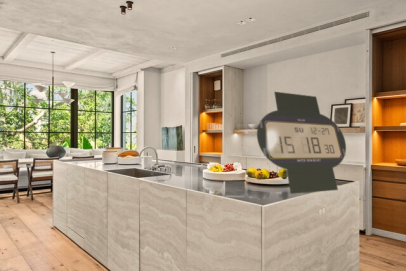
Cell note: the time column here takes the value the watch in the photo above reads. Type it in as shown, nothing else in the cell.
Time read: 15:18:30
